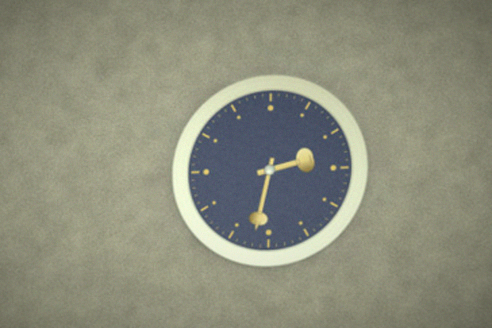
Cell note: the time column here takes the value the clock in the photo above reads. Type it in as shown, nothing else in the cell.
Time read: 2:32
